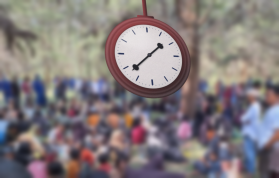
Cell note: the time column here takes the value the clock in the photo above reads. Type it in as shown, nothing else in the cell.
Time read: 1:38
